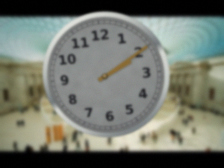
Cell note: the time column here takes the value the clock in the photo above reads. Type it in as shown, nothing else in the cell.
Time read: 2:10
